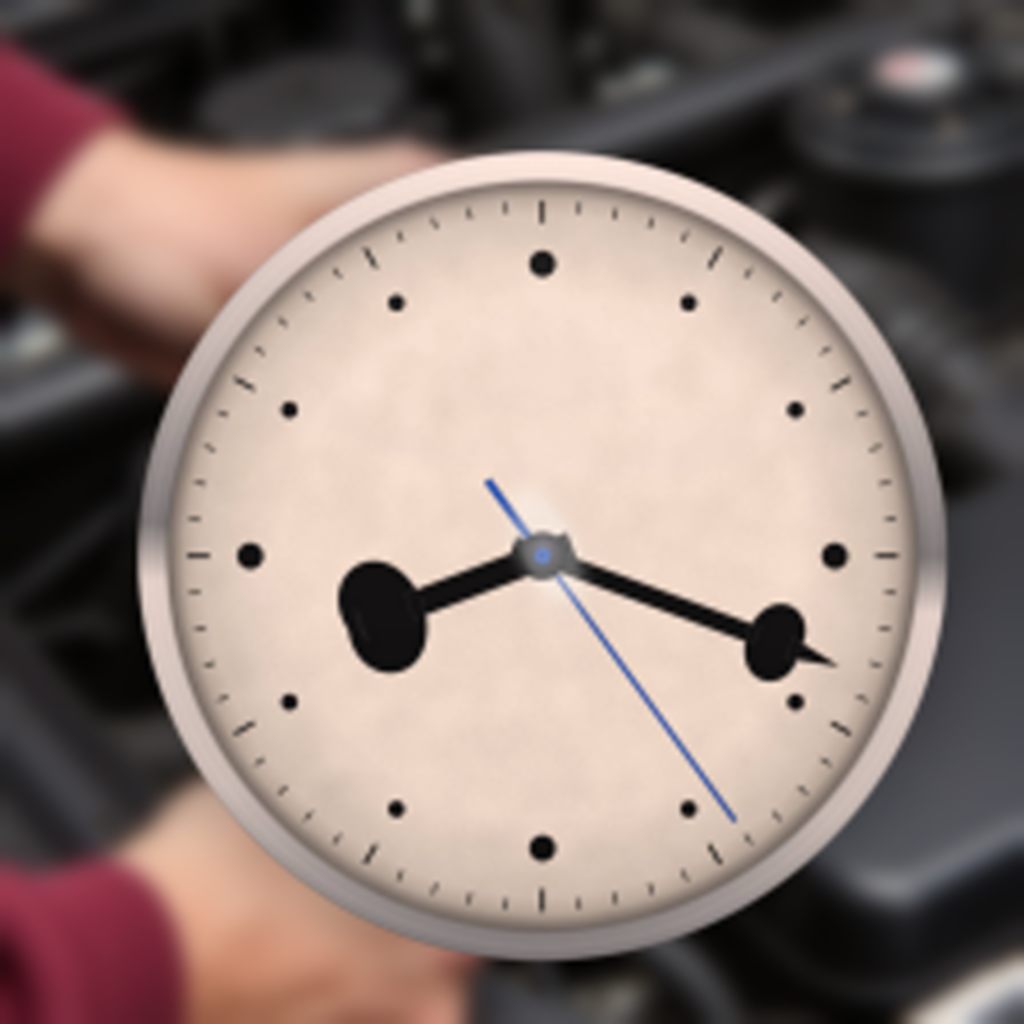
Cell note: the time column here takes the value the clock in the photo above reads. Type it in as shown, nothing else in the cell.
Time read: 8:18:24
